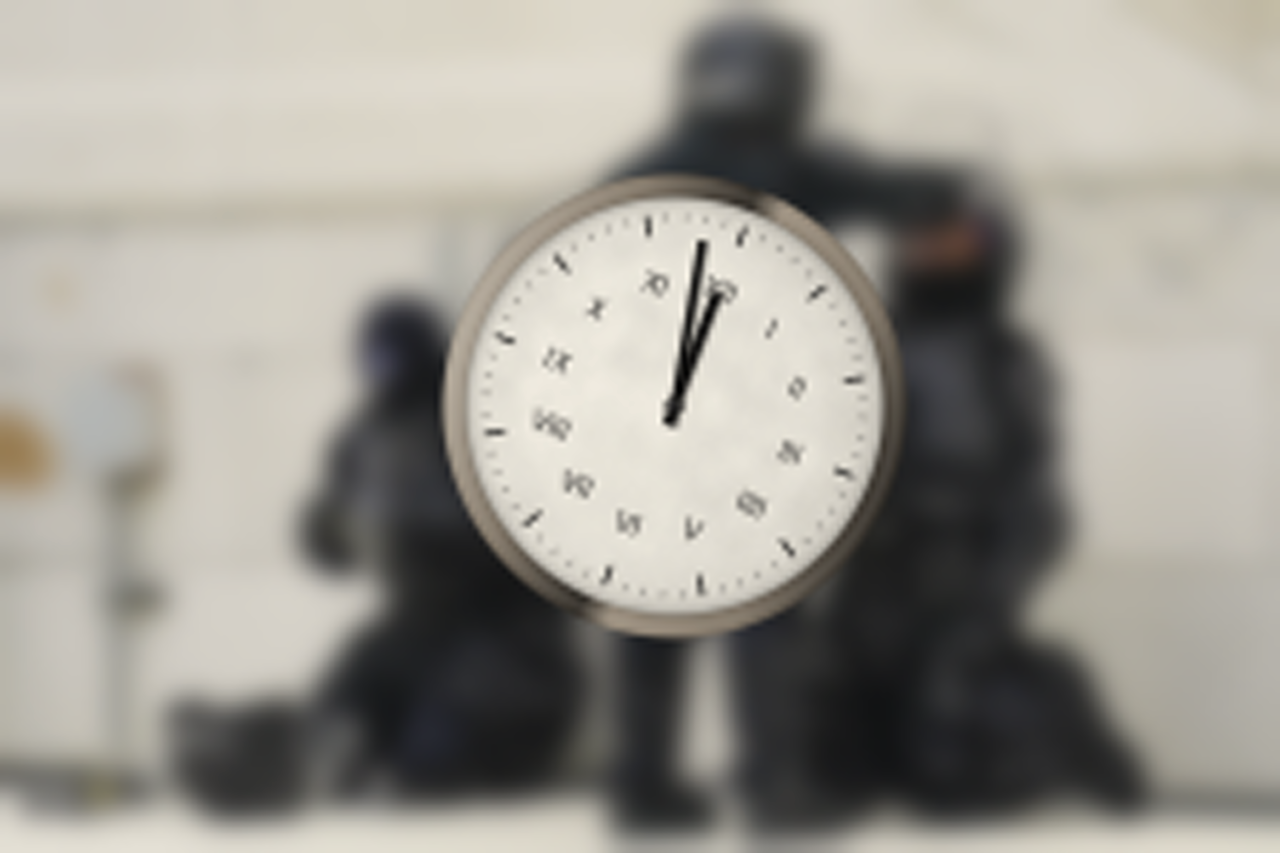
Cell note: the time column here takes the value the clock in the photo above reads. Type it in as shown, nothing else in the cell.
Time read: 11:58
